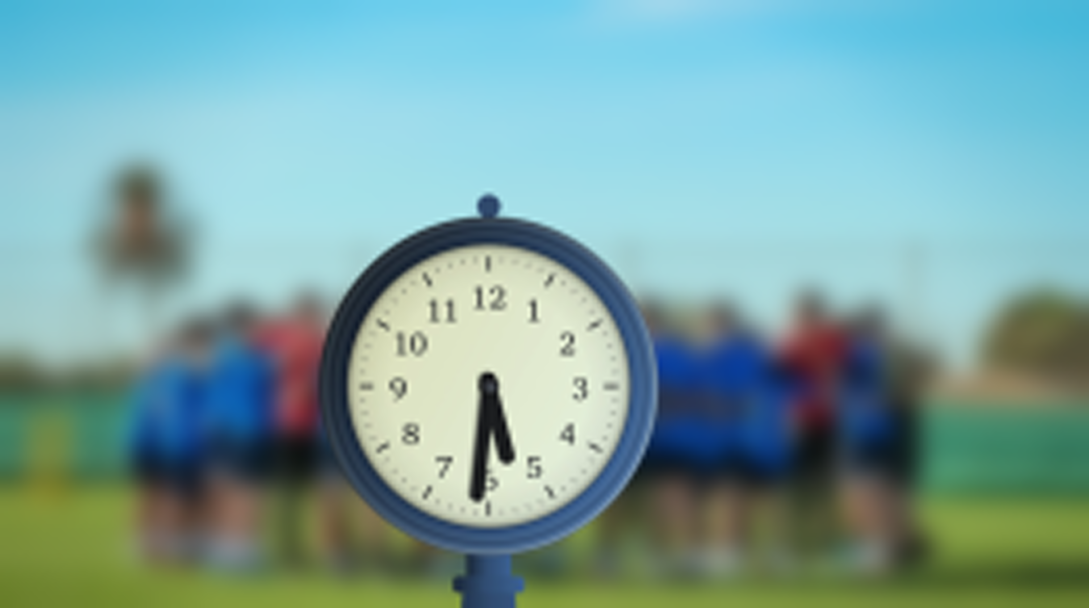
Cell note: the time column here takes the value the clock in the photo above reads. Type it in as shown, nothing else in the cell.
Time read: 5:31
